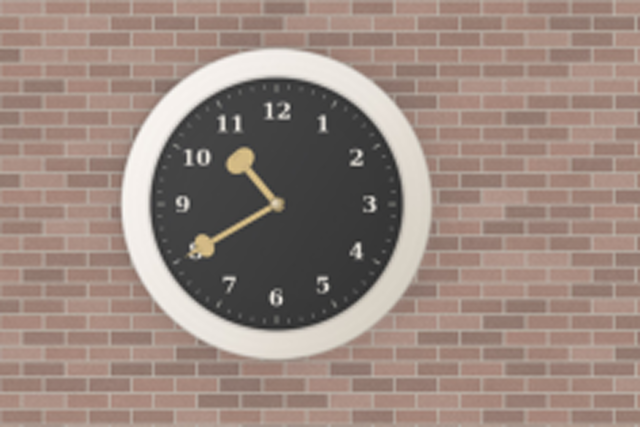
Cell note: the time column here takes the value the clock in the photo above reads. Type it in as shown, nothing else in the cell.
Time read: 10:40
